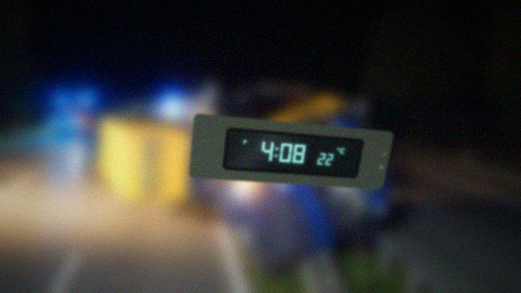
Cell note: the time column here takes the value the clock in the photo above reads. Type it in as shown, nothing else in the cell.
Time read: 4:08
